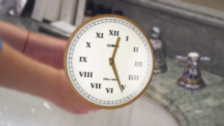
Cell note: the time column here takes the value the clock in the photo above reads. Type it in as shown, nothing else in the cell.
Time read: 12:26
